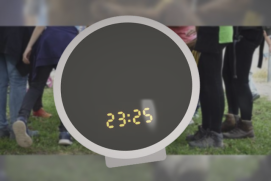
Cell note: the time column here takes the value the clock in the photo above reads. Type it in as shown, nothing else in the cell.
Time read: 23:25
